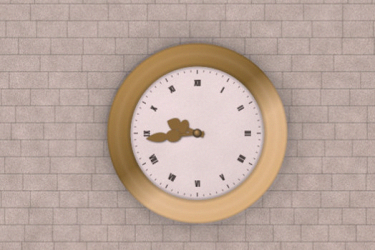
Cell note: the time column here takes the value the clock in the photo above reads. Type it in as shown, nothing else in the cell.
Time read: 9:44
